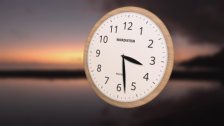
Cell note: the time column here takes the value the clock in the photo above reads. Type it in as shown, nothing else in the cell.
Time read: 3:28
